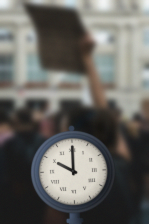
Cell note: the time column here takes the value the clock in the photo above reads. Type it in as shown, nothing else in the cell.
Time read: 10:00
